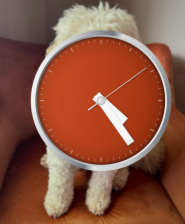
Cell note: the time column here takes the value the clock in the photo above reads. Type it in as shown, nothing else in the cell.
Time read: 4:24:09
